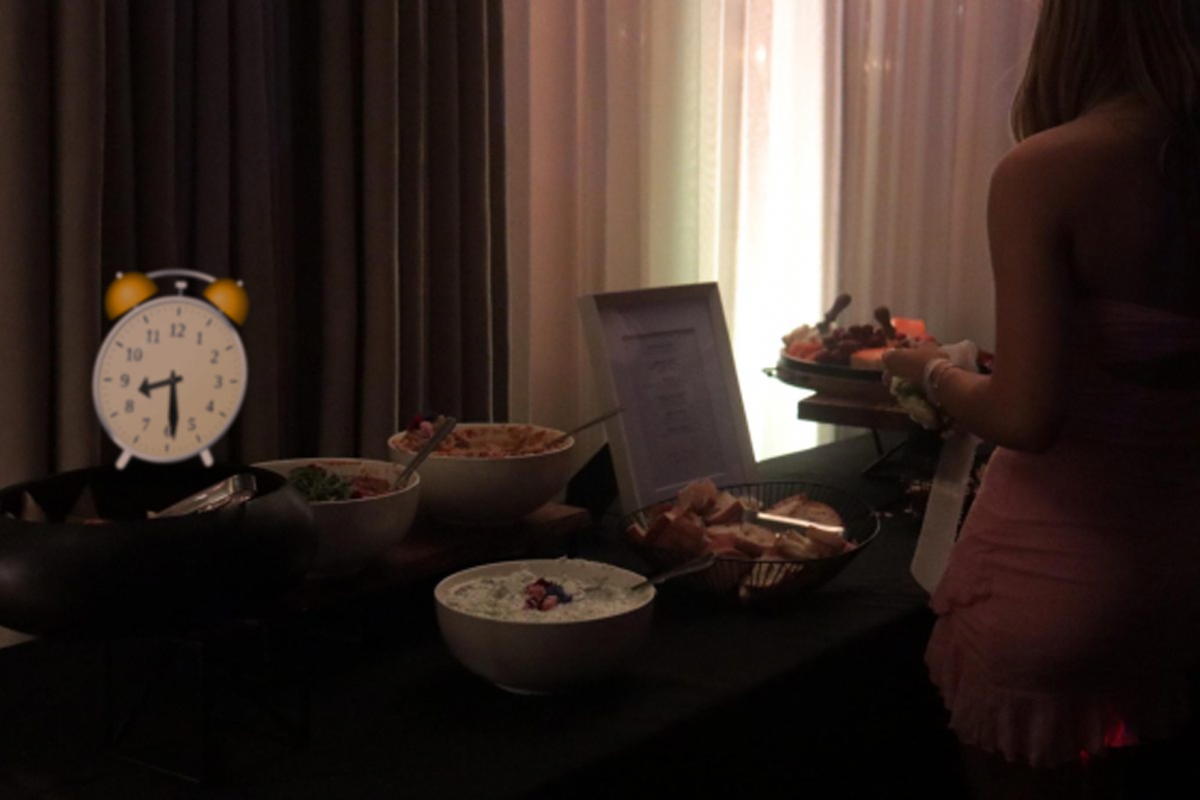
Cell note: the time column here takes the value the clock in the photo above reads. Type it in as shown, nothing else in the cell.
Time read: 8:29
